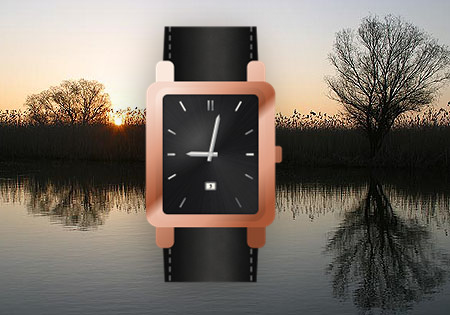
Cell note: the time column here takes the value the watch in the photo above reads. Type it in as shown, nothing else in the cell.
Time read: 9:02
